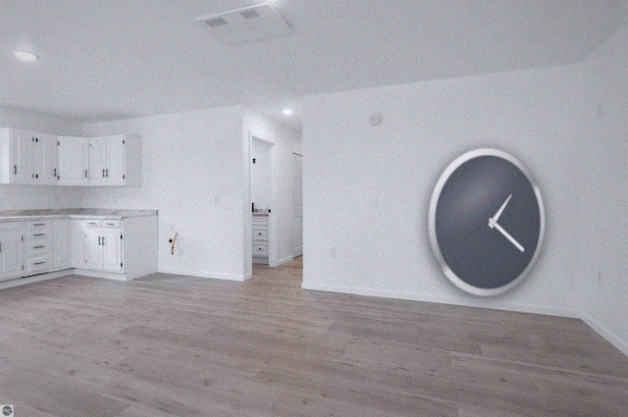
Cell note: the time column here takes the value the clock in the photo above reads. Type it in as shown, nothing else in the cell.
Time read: 1:21
